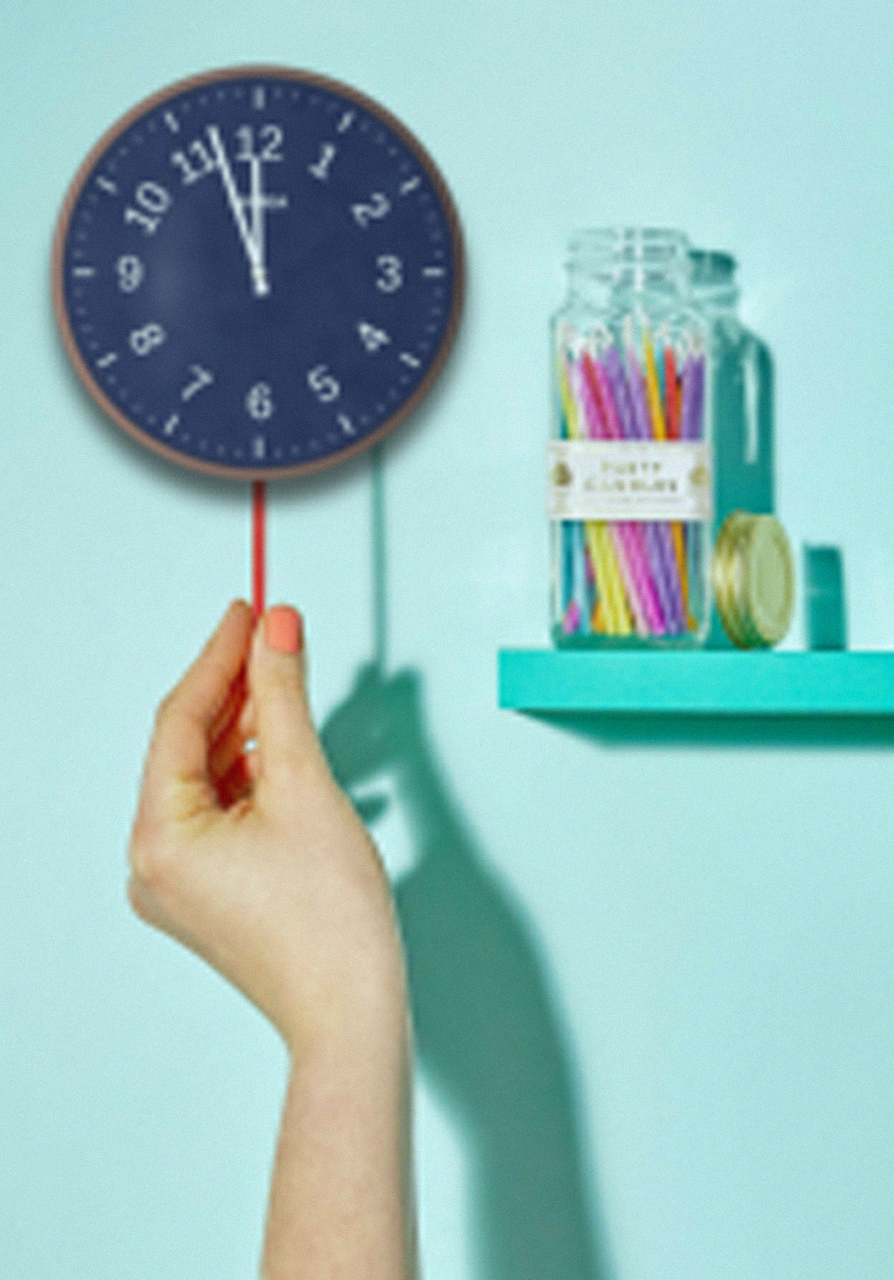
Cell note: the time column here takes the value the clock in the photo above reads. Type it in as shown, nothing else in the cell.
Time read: 11:57
